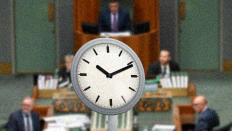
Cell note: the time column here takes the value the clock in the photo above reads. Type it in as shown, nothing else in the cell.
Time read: 10:11
